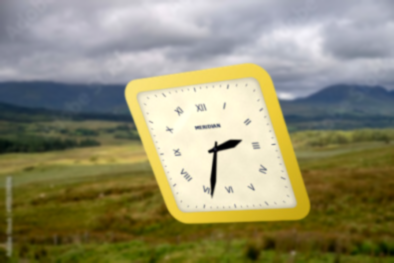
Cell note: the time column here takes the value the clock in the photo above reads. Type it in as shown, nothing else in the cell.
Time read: 2:34
